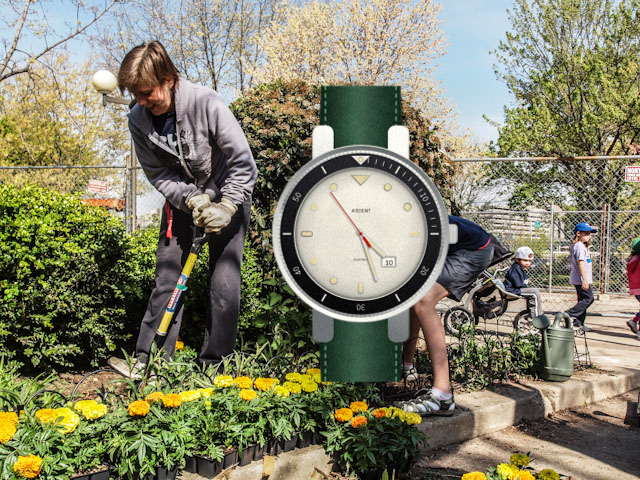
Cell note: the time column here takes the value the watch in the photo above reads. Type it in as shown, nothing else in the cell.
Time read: 4:26:54
